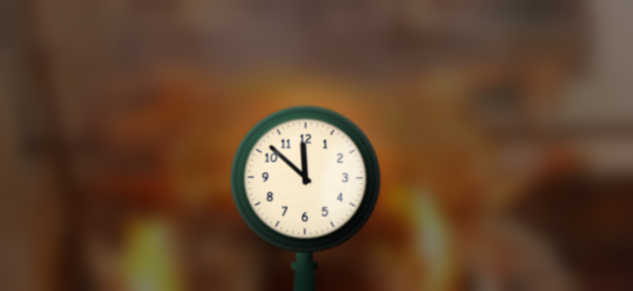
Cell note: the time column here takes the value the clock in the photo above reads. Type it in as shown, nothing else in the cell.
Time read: 11:52
